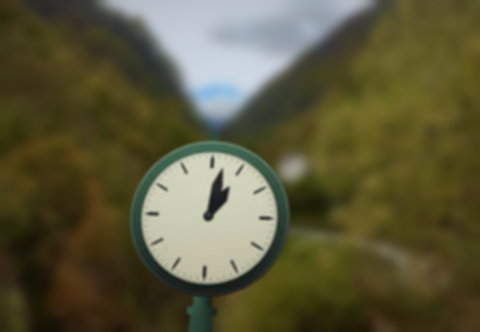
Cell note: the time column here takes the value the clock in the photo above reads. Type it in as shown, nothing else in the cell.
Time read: 1:02
